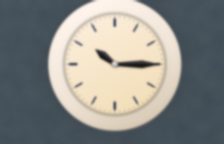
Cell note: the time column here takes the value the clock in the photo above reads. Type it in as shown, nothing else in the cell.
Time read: 10:15
